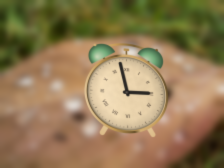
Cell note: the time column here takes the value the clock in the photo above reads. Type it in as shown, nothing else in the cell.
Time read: 2:58
